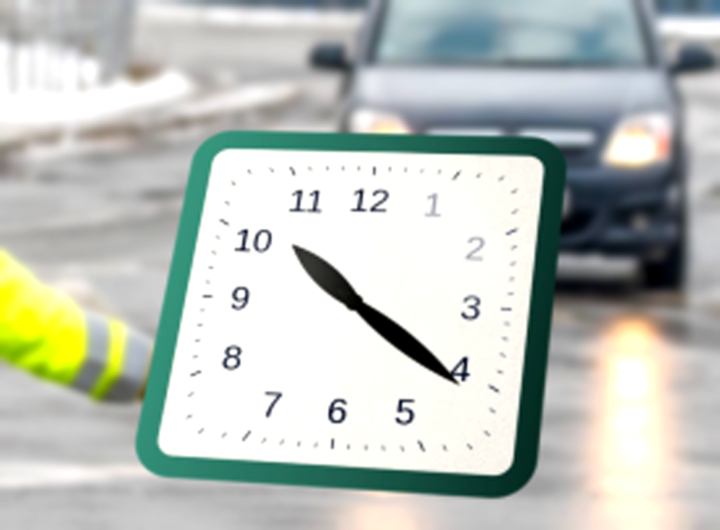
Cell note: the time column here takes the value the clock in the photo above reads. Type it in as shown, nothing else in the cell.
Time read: 10:21
